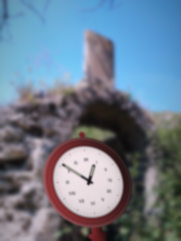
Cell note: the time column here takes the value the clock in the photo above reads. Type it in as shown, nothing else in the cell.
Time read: 12:51
